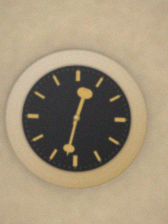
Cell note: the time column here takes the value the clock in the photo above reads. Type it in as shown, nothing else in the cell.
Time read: 12:32
